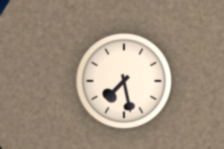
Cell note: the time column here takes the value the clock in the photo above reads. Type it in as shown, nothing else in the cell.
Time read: 7:28
